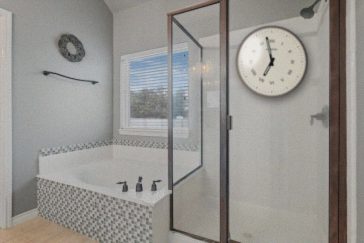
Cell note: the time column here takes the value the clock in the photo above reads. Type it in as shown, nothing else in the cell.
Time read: 6:58
